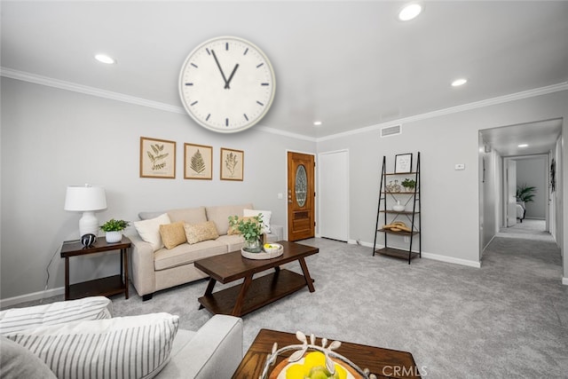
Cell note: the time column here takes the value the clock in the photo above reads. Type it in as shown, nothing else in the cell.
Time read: 12:56
